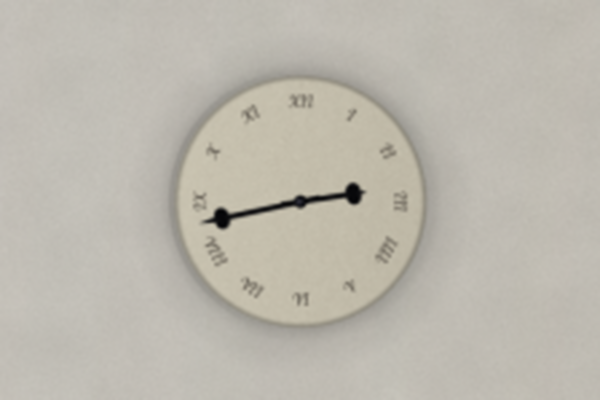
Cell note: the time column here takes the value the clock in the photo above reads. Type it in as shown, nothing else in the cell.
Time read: 2:43
